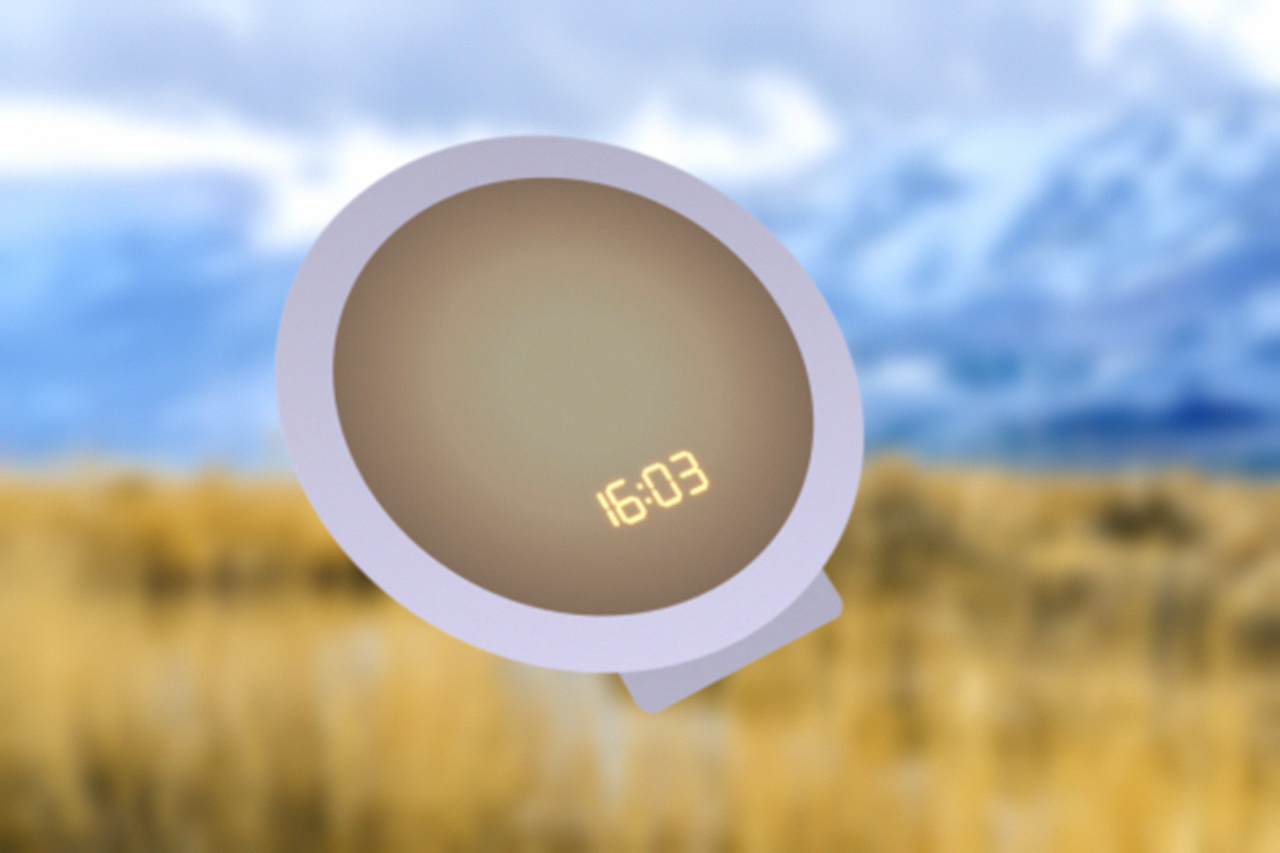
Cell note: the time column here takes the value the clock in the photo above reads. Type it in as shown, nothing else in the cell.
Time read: 16:03
